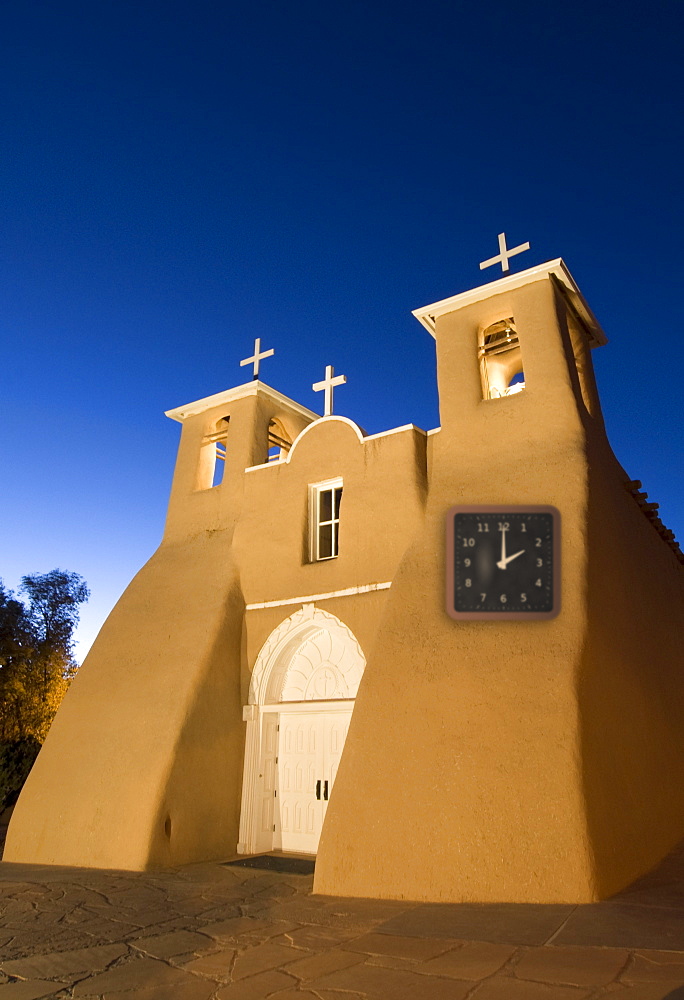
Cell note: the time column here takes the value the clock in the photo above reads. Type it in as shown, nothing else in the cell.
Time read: 2:00
